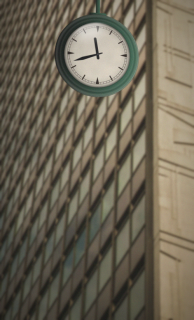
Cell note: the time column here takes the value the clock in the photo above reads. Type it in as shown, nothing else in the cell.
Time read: 11:42
